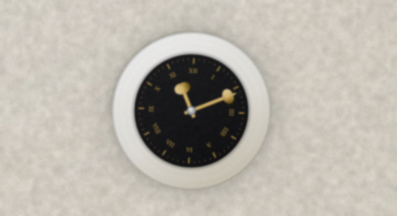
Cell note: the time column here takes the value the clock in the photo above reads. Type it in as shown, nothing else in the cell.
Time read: 11:11
